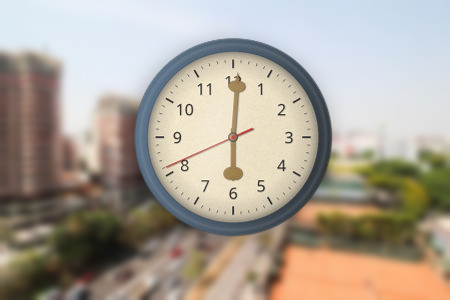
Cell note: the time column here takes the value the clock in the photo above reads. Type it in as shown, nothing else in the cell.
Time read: 6:00:41
